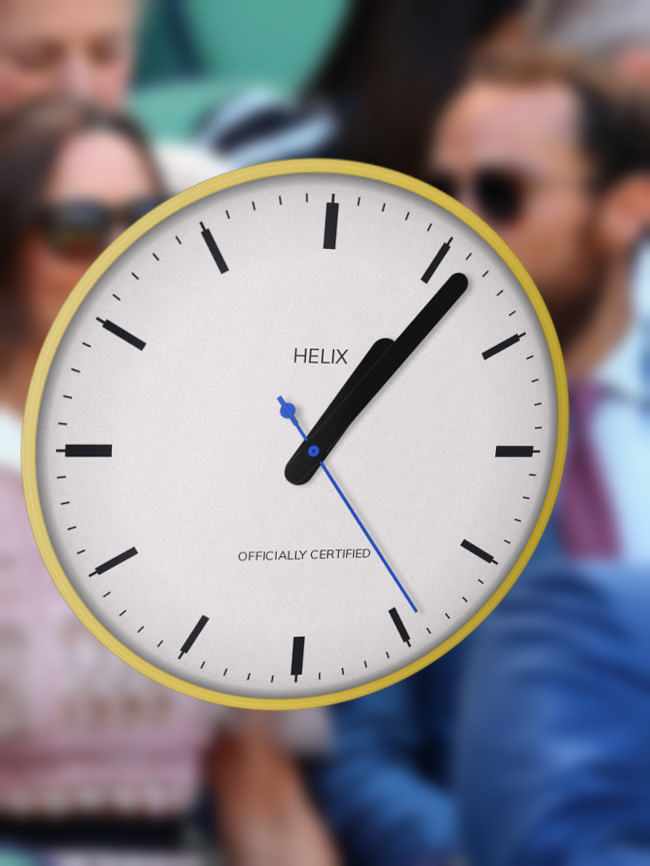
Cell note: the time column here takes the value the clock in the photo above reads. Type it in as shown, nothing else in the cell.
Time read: 1:06:24
